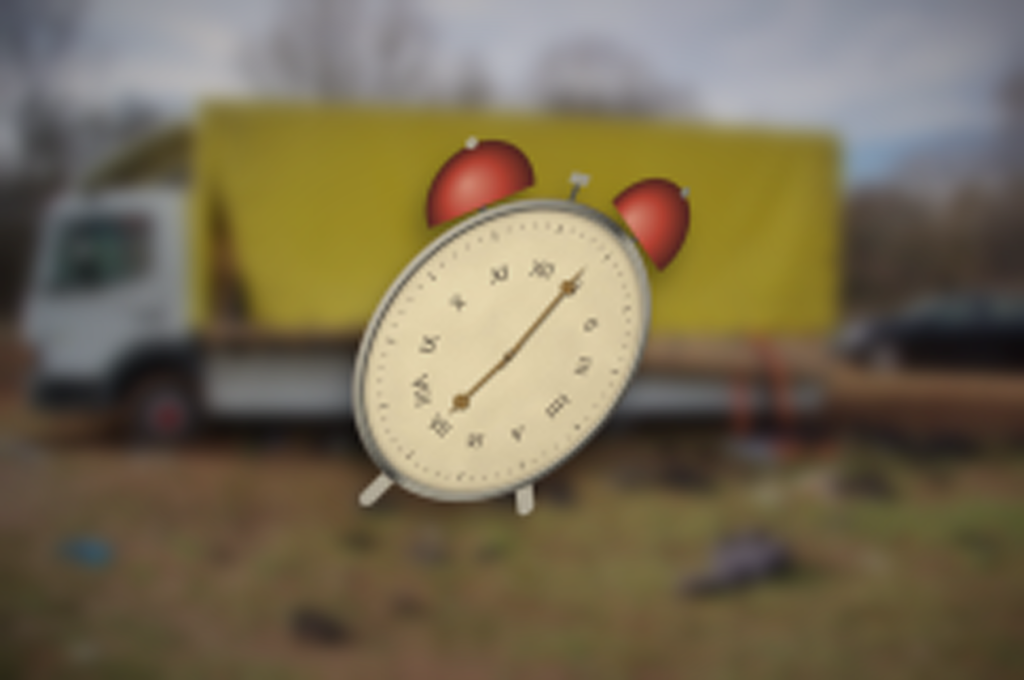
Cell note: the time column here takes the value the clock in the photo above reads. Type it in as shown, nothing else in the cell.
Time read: 7:04
